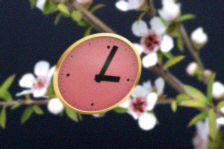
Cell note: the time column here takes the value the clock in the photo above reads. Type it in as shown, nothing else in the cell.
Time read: 3:02
